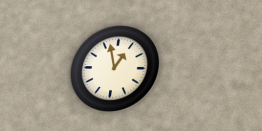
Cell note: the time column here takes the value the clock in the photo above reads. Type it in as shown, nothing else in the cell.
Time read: 12:57
